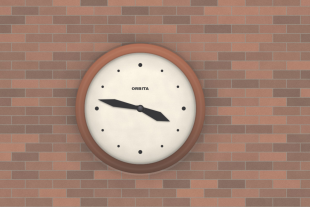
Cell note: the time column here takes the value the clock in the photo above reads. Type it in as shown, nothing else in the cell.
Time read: 3:47
